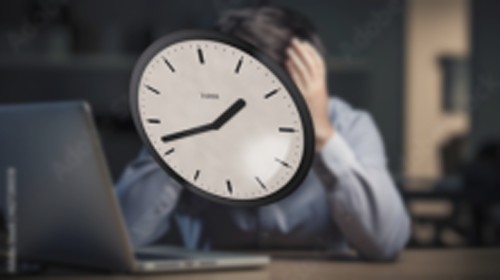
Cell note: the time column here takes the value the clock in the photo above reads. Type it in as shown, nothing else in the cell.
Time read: 1:42
